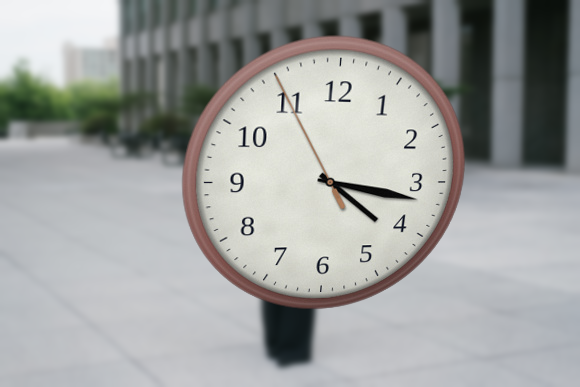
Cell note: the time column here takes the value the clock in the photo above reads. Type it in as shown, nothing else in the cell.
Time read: 4:16:55
